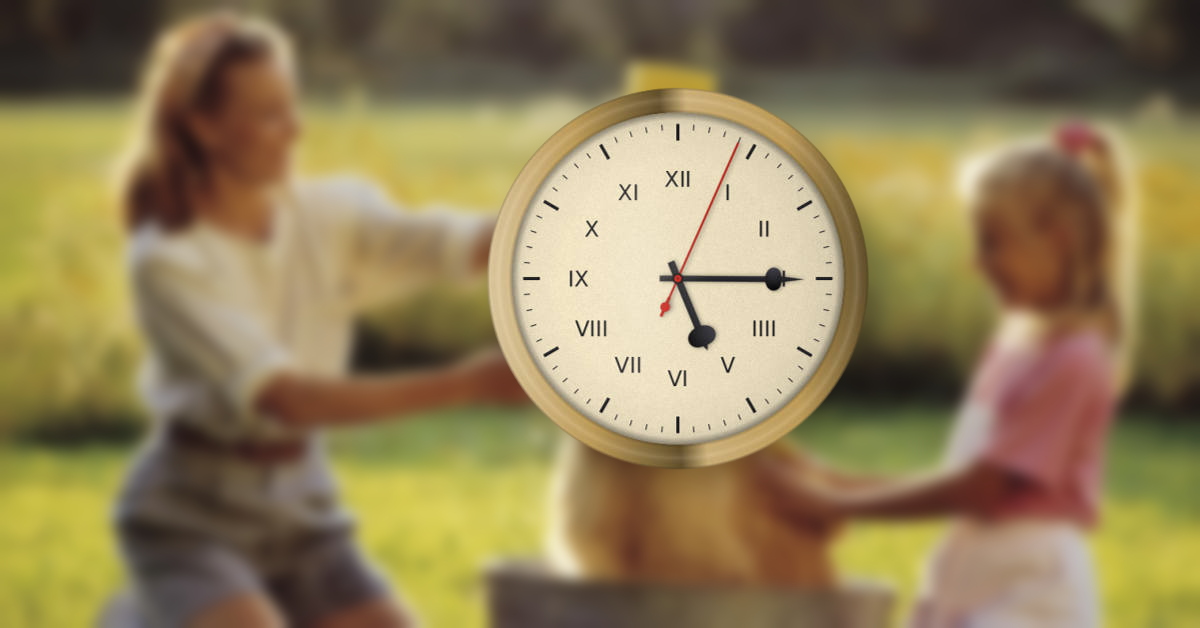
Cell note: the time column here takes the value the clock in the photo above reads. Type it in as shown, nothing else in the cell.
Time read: 5:15:04
